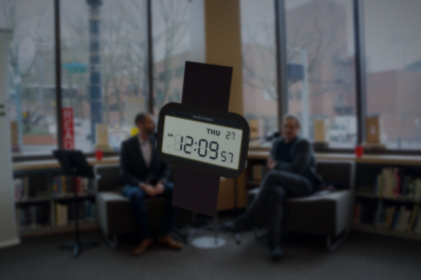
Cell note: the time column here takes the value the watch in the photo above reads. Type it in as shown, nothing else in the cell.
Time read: 12:09:57
